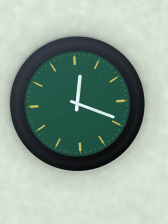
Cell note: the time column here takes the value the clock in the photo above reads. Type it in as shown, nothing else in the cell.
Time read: 12:19
